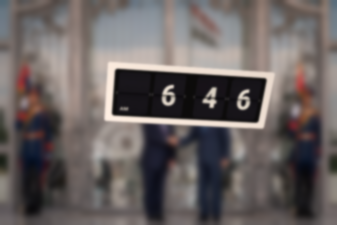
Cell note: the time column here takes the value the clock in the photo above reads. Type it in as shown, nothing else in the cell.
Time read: 6:46
